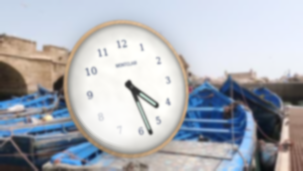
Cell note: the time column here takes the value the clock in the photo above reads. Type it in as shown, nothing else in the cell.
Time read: 4:28
